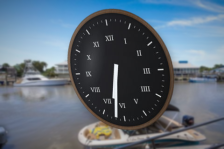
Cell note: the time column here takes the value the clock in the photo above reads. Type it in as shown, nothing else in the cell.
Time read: 6:32
